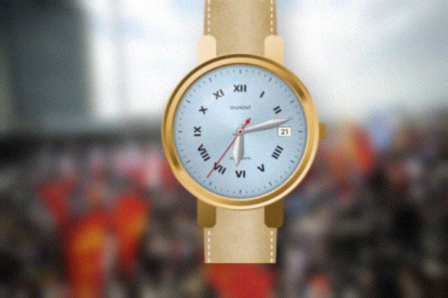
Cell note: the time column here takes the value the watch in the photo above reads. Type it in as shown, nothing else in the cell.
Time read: 6:12:36
